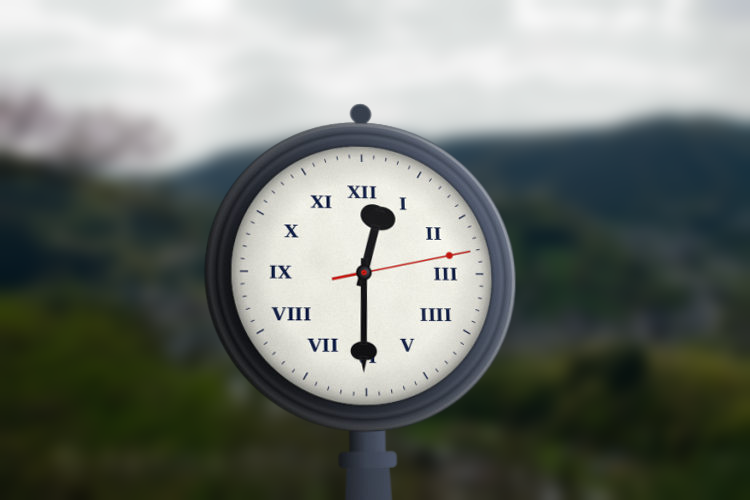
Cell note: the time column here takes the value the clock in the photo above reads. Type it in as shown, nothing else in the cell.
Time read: 12:30:13
